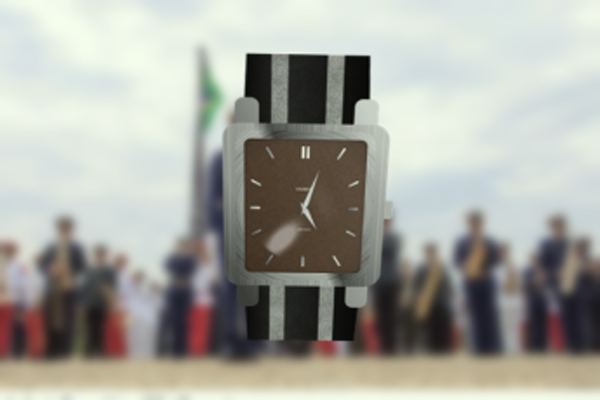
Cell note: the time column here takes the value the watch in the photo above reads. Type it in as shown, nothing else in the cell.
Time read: 5:03
